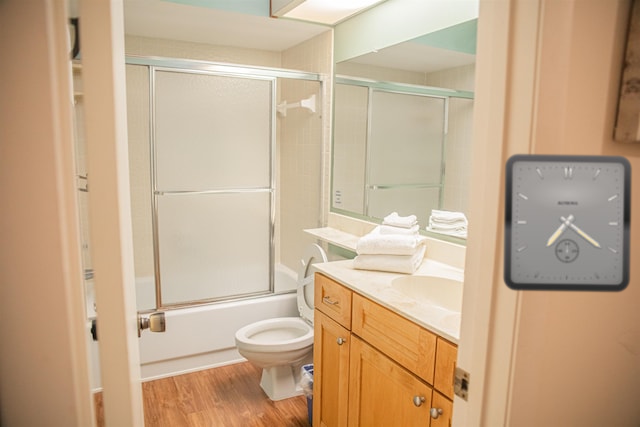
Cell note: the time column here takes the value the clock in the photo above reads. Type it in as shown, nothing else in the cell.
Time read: 7:21
